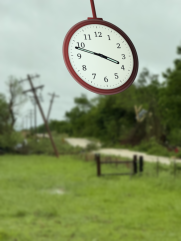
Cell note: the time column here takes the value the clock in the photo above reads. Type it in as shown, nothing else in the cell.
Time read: 3:48
